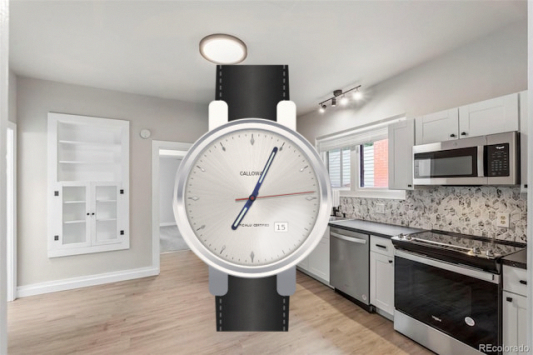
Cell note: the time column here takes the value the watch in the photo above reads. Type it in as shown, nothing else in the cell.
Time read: 7:04:14
